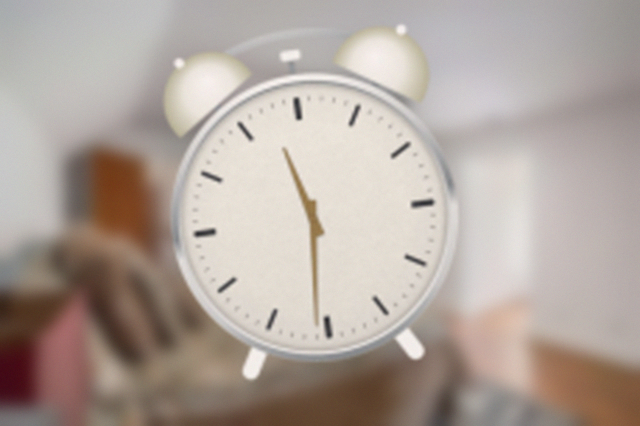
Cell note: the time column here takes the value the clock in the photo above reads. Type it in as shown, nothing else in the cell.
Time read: 11:31
